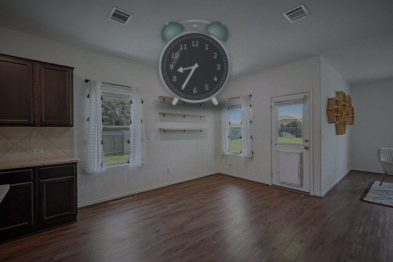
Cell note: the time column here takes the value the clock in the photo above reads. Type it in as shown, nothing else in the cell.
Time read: 8:35
